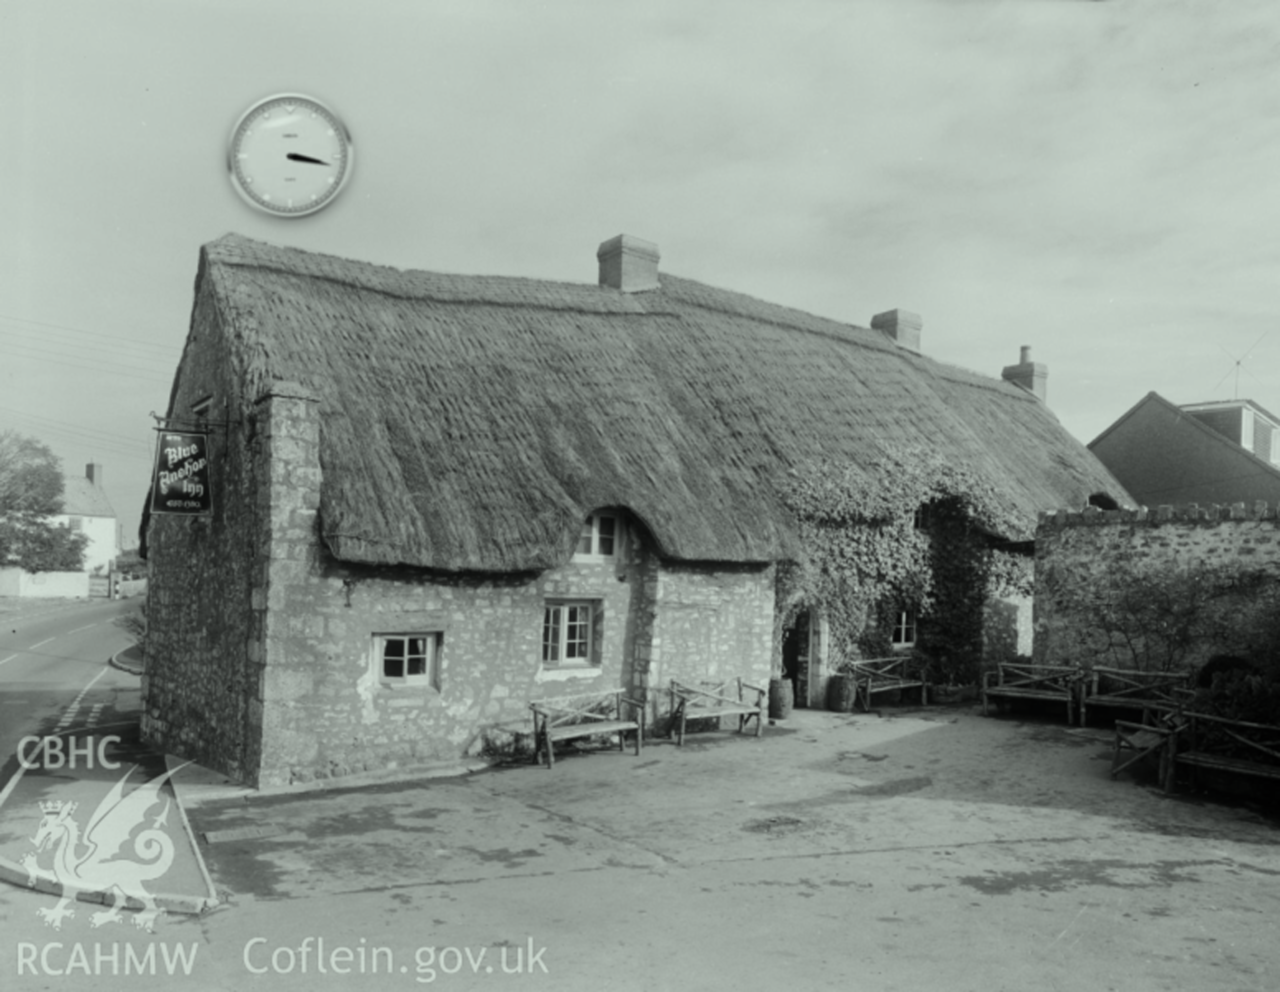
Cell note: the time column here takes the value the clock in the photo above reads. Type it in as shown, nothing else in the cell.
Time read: 3:17
